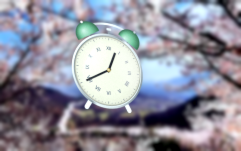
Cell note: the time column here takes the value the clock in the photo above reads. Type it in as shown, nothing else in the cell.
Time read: 12:40
